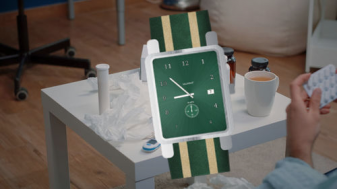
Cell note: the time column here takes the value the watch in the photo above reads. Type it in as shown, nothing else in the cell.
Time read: 8:53
